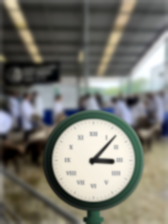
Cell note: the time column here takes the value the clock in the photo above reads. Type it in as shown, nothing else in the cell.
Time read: 3:07
